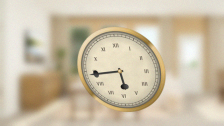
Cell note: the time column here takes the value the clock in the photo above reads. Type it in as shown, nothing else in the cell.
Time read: 5:44
